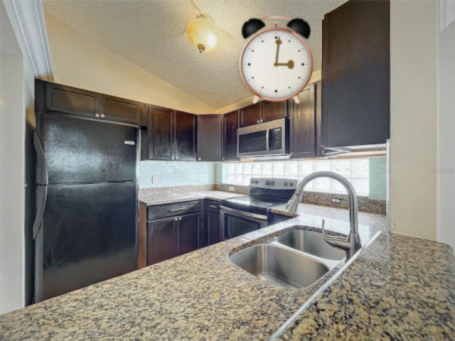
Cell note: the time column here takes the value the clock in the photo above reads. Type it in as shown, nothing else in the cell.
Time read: 3:01
